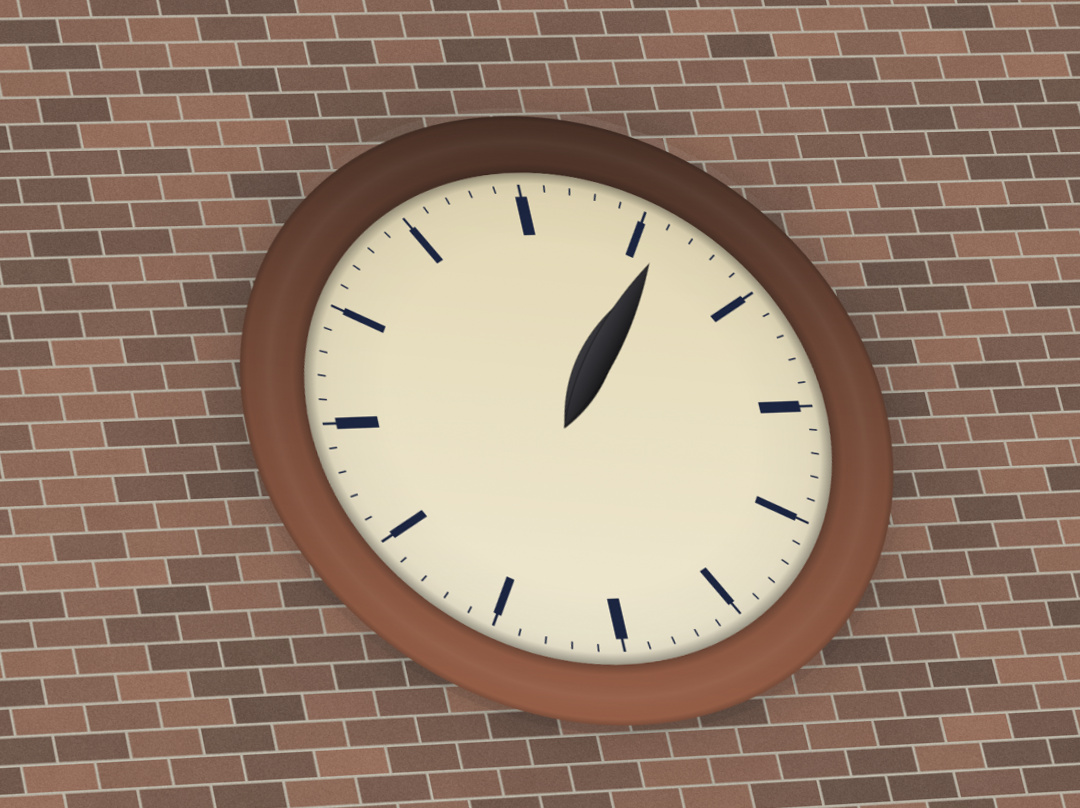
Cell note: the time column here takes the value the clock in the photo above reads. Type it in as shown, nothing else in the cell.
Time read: 1:06
